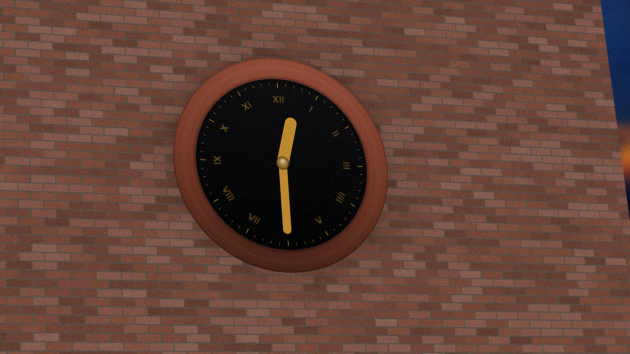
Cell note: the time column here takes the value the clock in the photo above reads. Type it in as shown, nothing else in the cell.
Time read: 12:30
